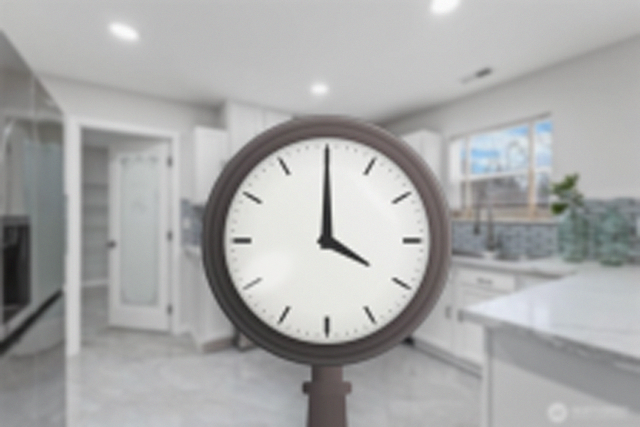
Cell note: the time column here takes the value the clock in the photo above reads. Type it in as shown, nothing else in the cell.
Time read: 4:00
